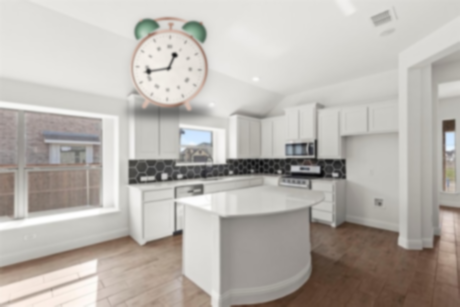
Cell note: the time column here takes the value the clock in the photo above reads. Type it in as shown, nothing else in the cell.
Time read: 12:43
